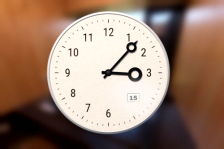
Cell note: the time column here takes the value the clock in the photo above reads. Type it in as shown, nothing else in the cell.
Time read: 3:07
